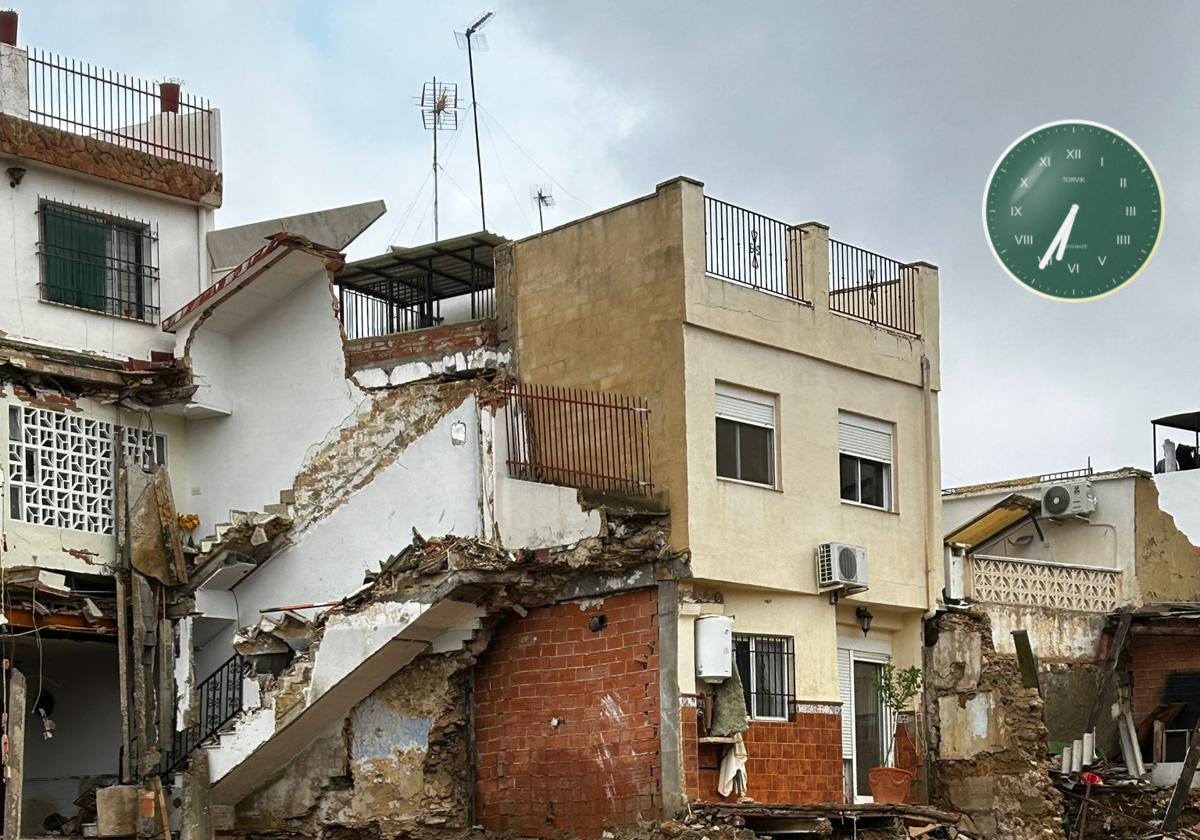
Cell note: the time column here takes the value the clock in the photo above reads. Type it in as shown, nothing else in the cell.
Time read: 6:35
